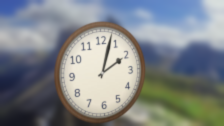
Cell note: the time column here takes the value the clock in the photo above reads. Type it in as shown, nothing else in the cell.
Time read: 2:03
